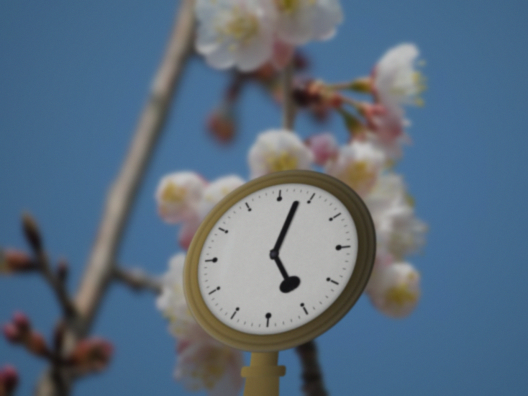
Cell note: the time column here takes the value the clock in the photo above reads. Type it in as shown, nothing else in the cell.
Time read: 5:03
